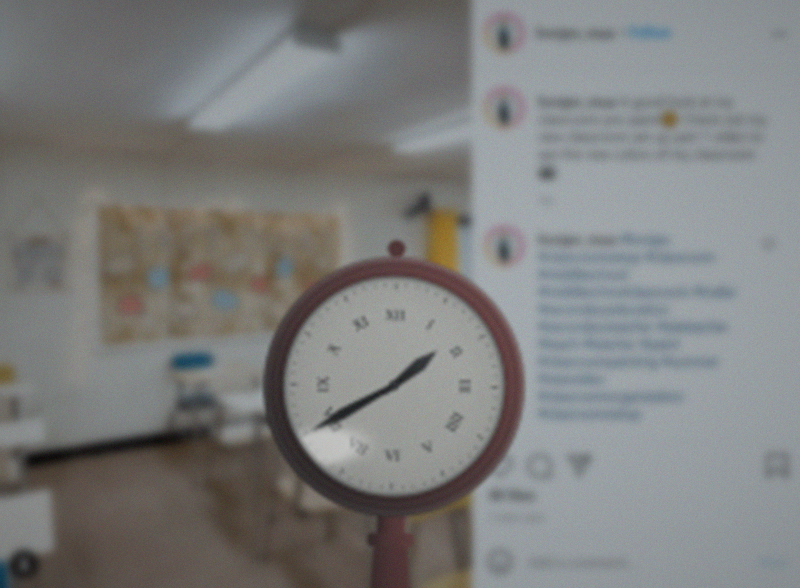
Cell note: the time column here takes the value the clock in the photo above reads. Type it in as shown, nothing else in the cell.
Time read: 1:40
